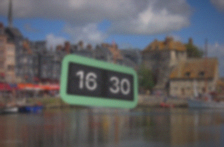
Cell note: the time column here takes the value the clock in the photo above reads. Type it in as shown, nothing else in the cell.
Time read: 16:30
